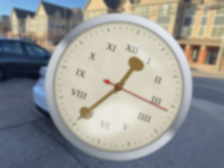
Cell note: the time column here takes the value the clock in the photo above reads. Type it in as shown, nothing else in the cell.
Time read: 12:35:16
